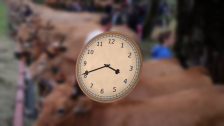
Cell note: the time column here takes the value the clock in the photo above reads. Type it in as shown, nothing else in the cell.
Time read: 3:41
